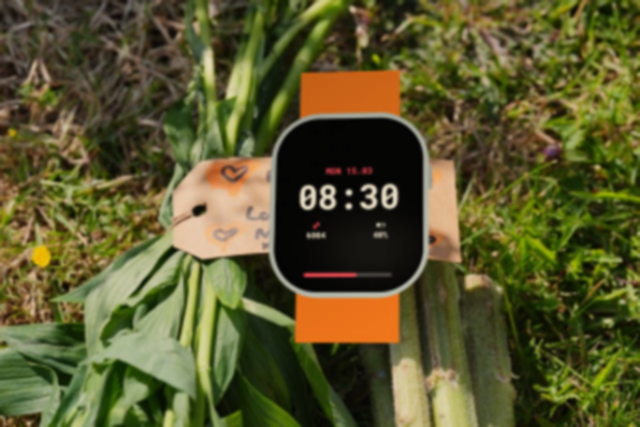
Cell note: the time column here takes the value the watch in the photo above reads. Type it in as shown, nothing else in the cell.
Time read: 8:30
